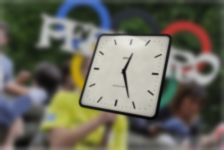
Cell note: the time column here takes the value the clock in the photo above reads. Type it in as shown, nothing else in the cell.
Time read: 12:26
